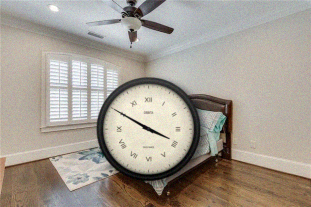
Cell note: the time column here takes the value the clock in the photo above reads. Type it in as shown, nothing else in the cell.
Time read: 3:50
